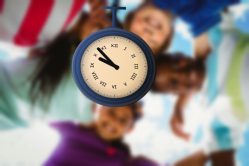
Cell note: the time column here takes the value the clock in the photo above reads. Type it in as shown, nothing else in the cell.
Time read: 9:53
